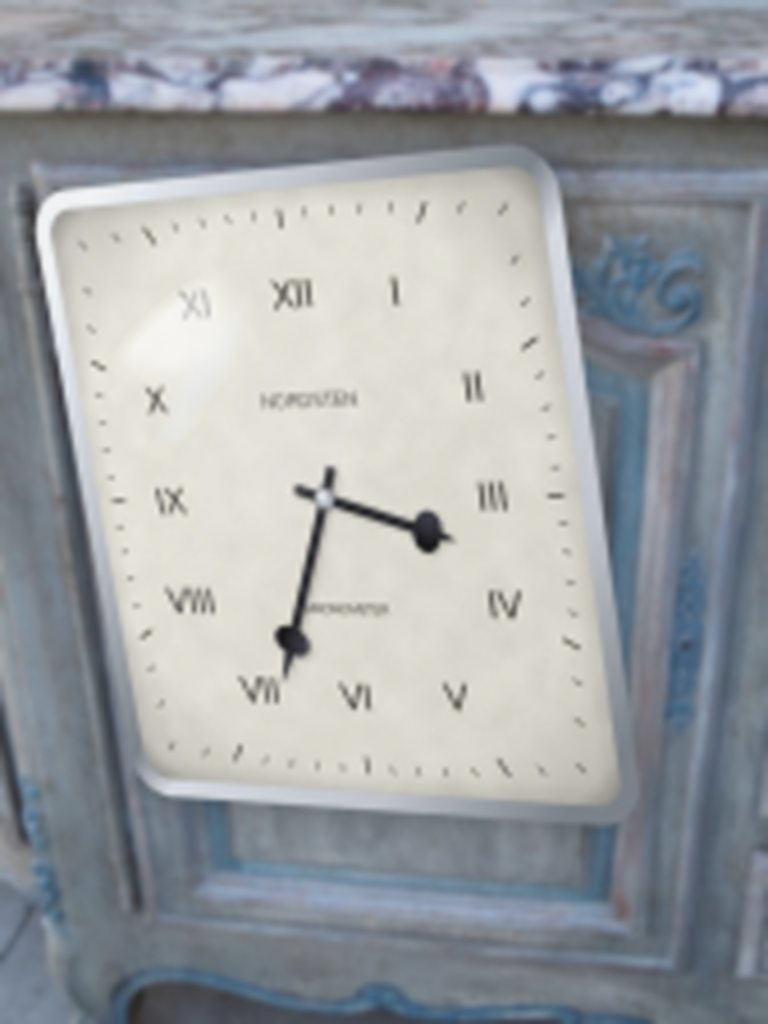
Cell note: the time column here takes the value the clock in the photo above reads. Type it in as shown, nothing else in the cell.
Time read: 3:34
